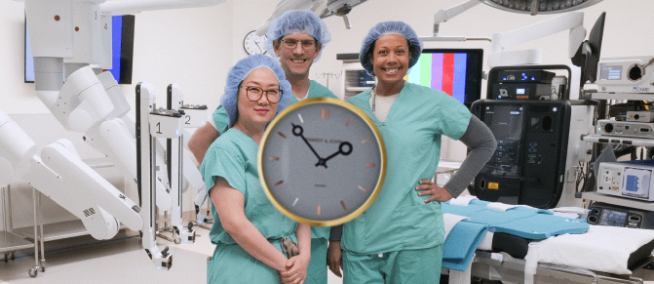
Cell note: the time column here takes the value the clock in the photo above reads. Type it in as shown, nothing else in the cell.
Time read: 1:53
